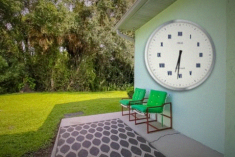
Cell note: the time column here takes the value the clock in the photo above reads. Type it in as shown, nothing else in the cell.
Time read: 6:31
